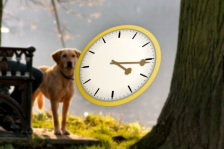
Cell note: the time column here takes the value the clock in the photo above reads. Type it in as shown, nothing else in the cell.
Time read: 4:16
